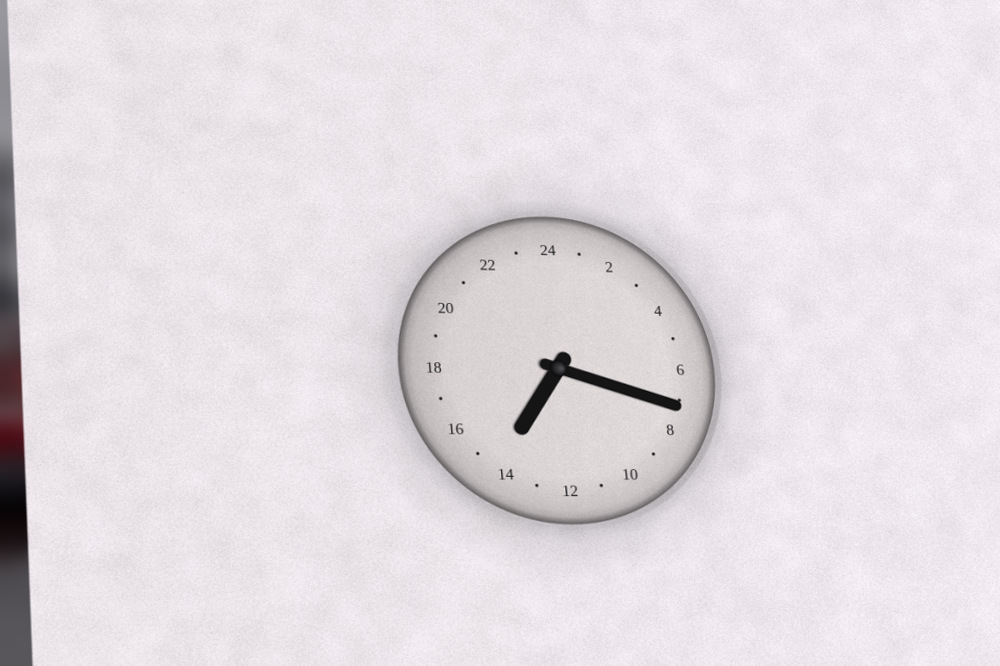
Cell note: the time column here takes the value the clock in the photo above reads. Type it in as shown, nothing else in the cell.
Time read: 14:18
